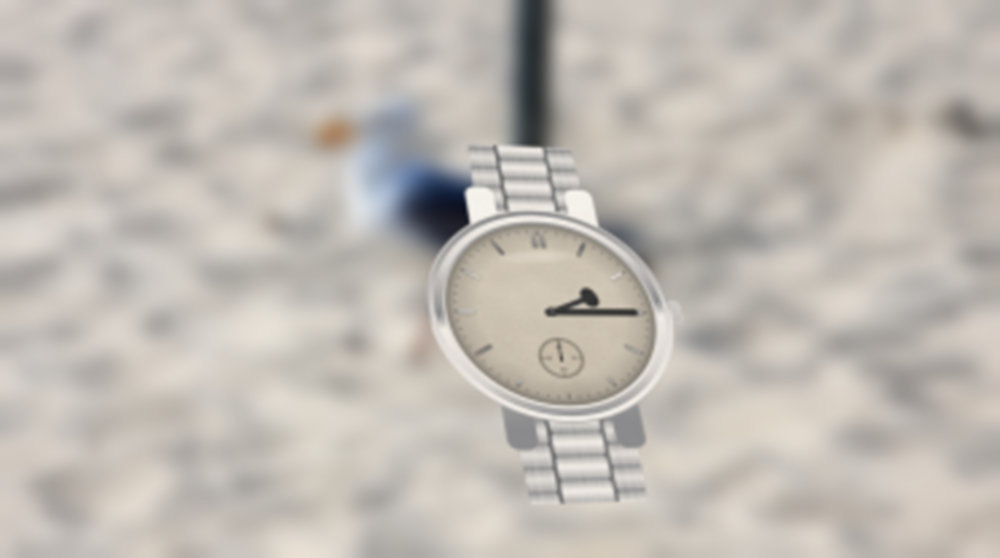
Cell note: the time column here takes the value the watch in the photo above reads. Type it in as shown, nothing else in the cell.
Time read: 2:15
